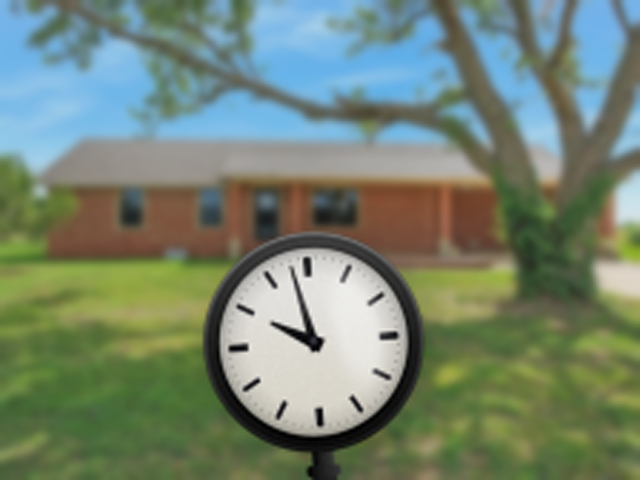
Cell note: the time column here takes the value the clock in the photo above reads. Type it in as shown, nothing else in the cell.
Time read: 9:58
